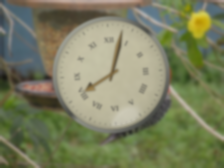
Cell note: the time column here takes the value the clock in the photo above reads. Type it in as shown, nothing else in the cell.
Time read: 8:03
